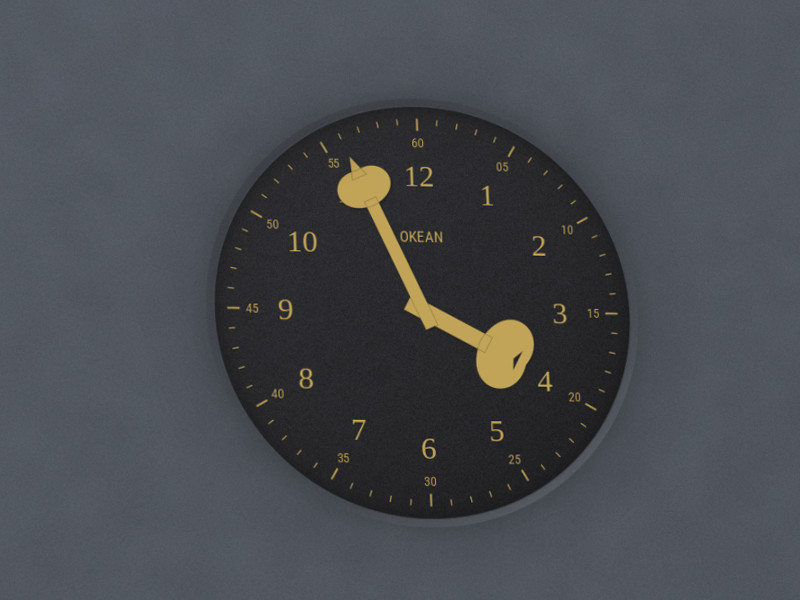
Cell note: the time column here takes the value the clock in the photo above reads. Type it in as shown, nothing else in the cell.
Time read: 3:56
